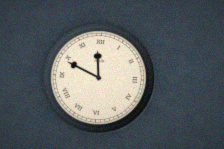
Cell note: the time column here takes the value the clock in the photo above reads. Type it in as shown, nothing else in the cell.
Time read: 11:49
